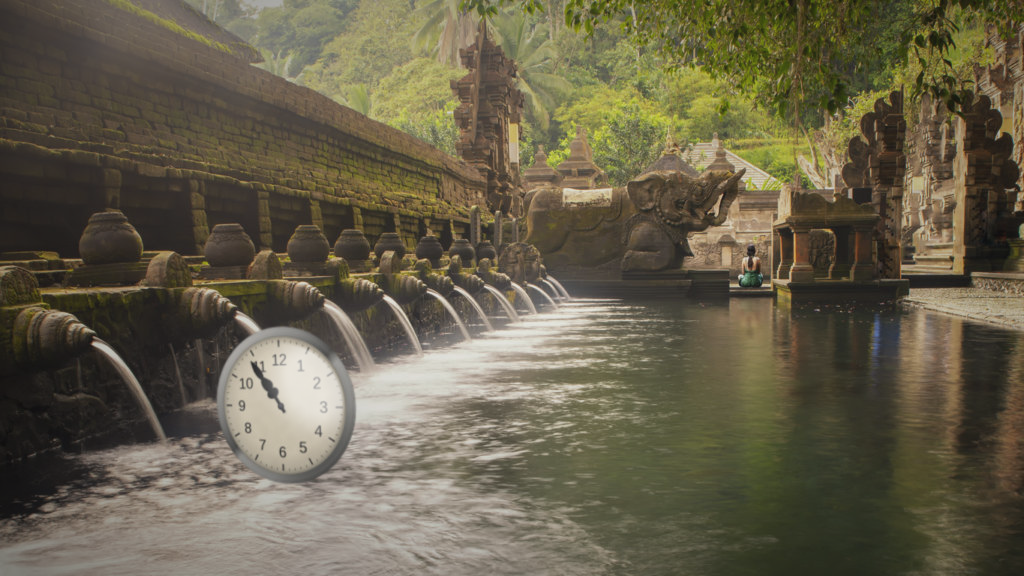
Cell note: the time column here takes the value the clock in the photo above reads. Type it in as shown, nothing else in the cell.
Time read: 10:54
